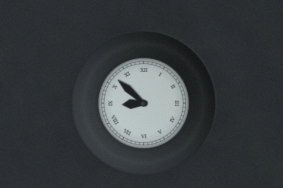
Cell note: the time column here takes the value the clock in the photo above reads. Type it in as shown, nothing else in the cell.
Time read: 8:52
